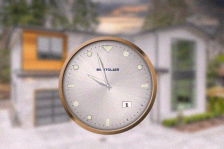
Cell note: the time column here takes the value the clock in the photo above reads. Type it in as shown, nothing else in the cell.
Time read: 9:57
